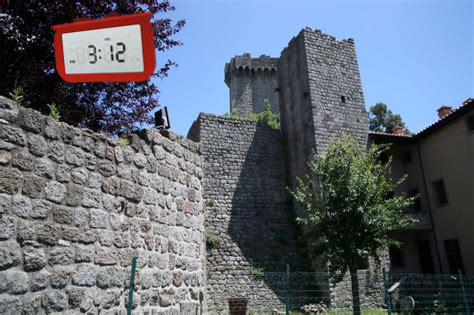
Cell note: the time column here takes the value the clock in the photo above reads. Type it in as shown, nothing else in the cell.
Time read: 3:12
